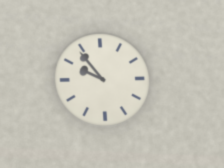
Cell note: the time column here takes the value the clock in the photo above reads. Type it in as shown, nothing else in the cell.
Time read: 9:54
